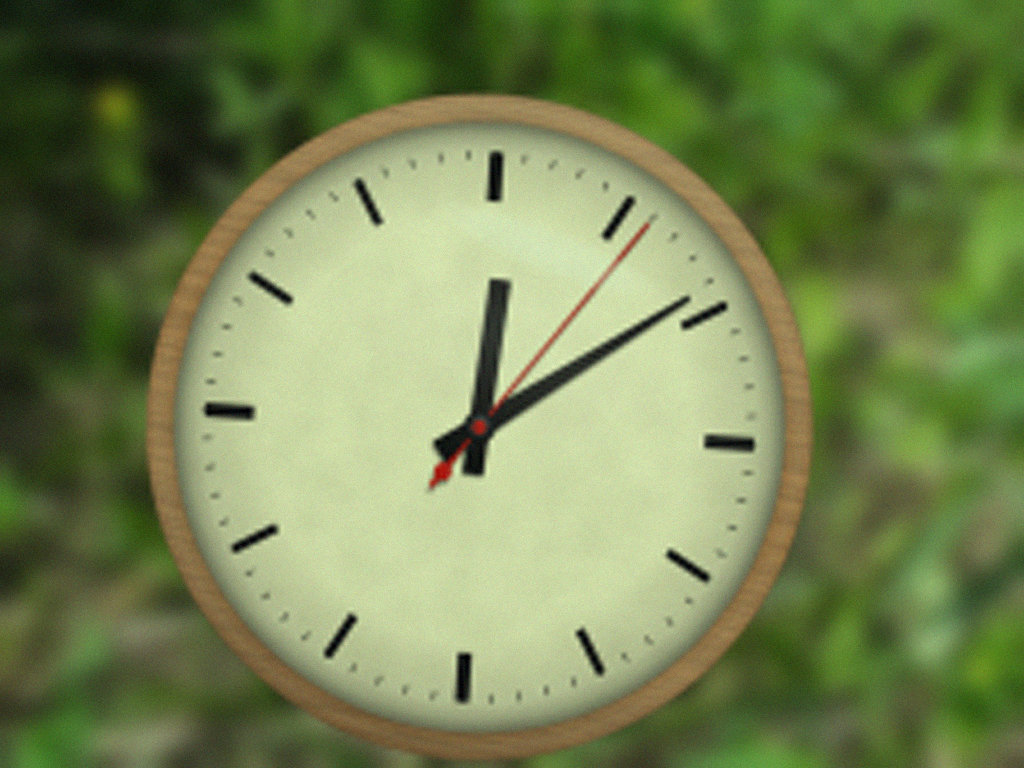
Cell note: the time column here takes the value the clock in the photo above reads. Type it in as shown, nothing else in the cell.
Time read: 12:09:06
